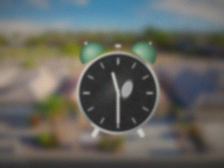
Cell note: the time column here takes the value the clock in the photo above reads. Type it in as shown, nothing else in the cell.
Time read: 11:30
